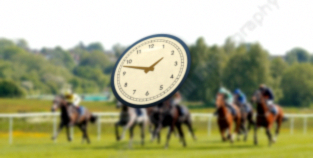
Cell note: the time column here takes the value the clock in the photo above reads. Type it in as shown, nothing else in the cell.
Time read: 1:48
